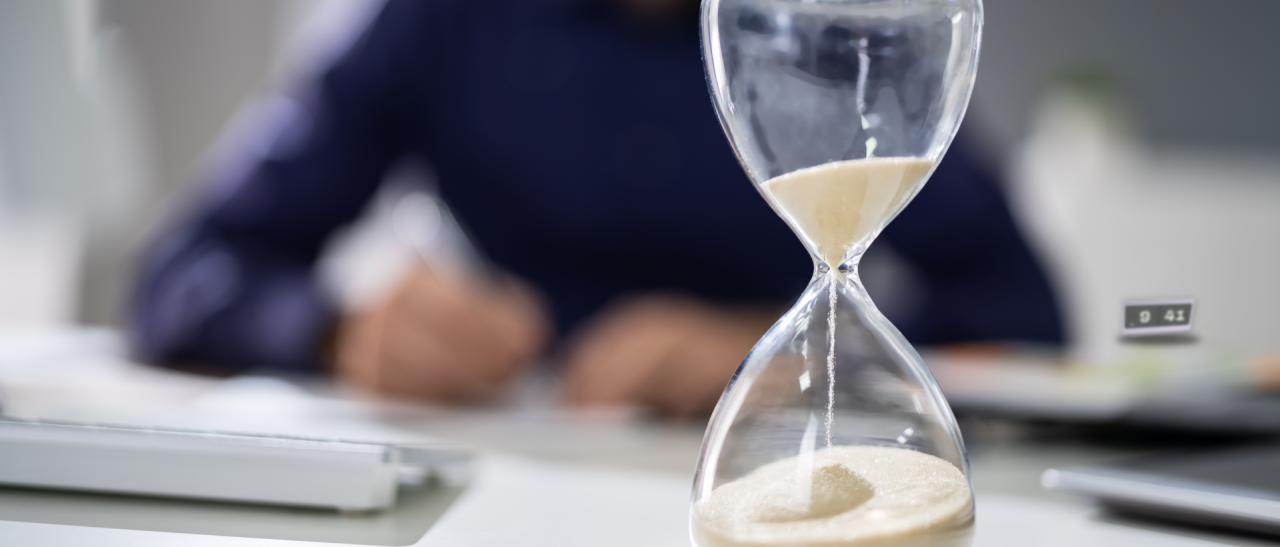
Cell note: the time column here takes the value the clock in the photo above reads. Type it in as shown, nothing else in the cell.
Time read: 9:41
